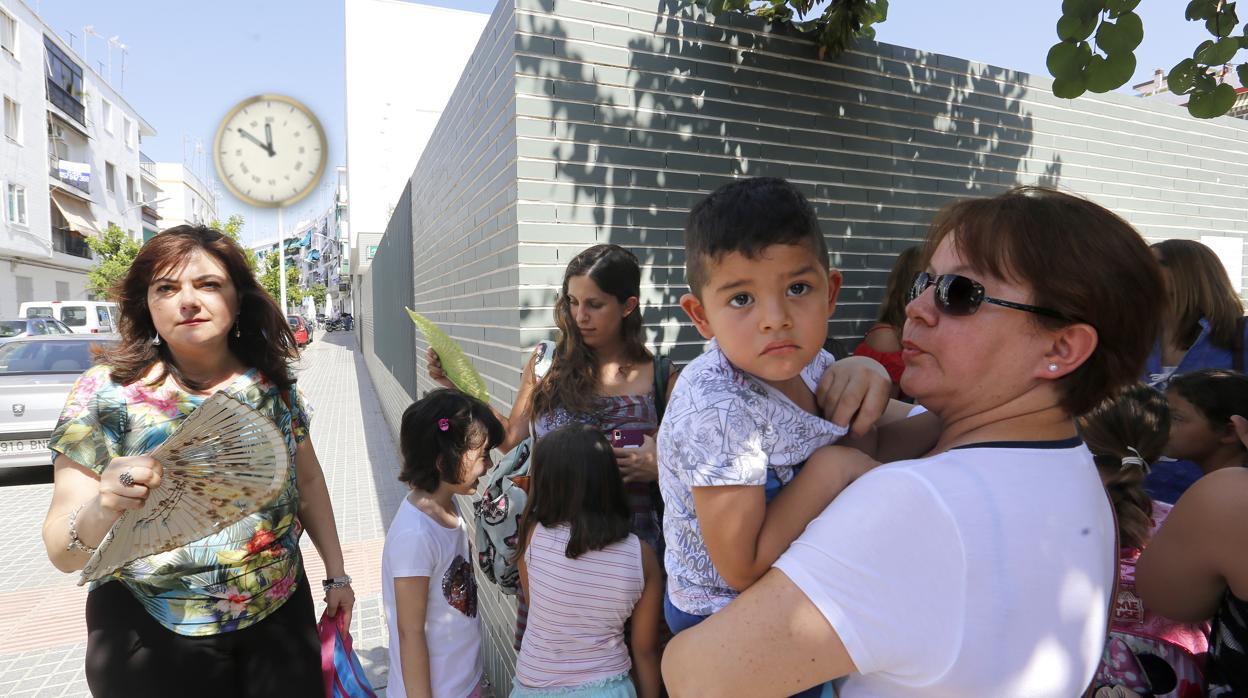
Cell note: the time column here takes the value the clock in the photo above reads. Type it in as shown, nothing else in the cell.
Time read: 11:51
